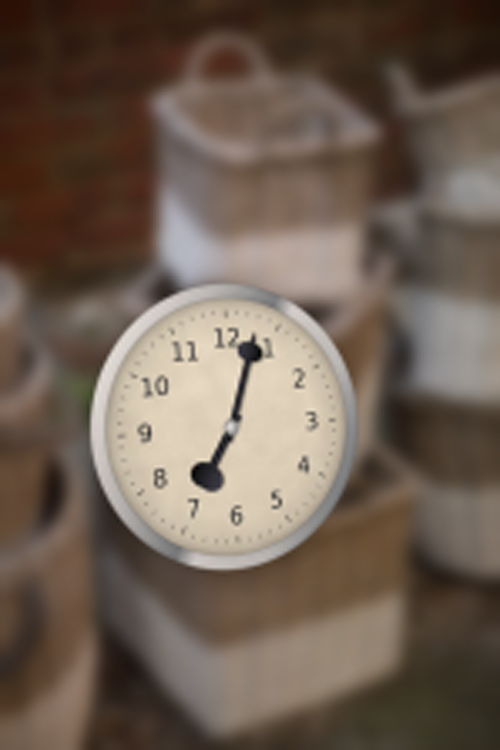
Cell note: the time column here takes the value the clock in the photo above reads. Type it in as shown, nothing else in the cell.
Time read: 7:03
